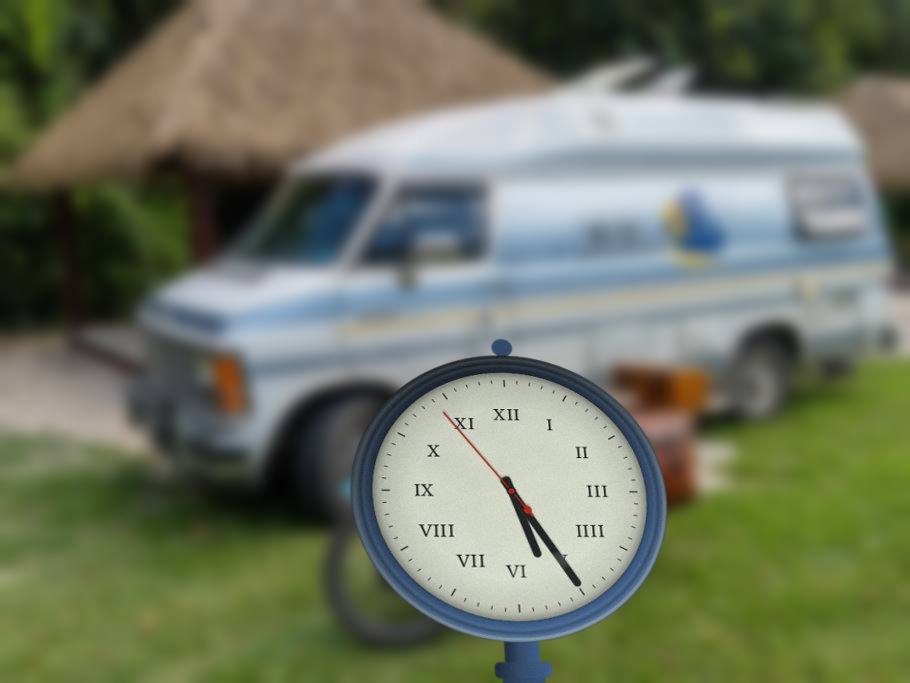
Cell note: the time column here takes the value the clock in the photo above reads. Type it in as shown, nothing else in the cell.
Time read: 5:24:54
